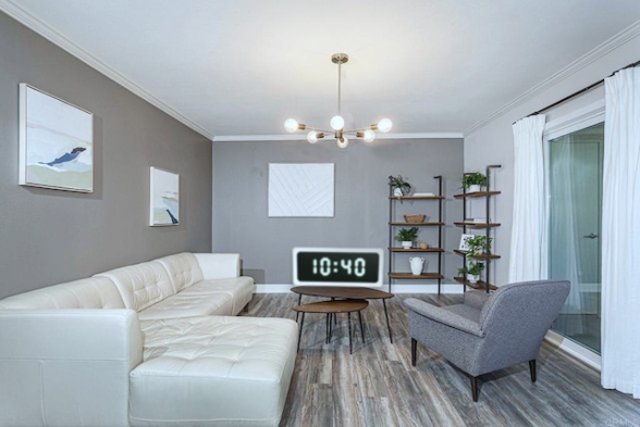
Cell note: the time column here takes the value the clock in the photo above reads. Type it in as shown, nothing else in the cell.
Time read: 10:40
